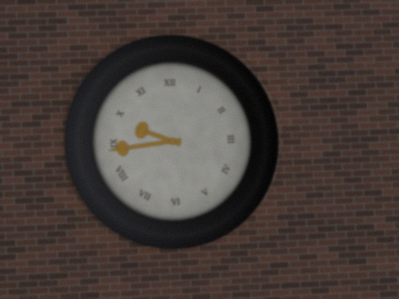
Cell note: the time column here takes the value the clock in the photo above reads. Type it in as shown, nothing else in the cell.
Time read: 9:44
